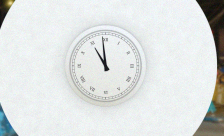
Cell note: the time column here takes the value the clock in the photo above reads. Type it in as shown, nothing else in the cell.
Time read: 10:59
